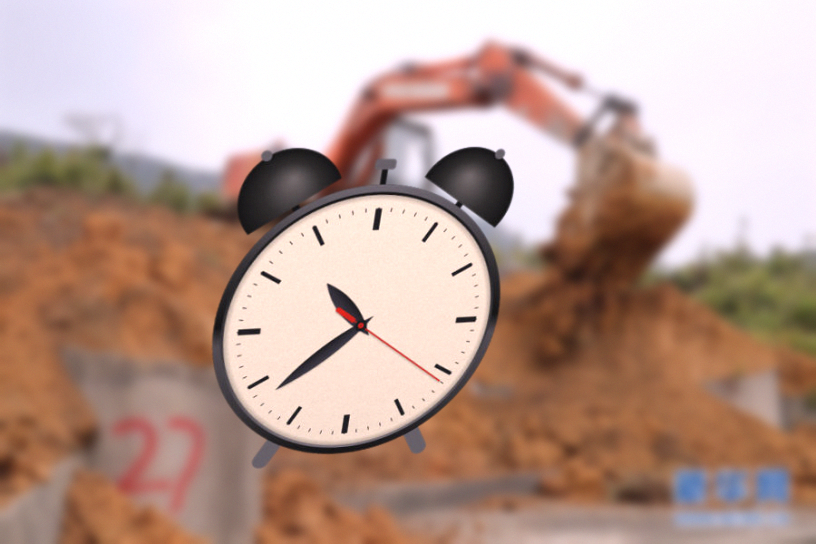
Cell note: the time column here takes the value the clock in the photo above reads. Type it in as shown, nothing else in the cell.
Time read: 10:38:21
